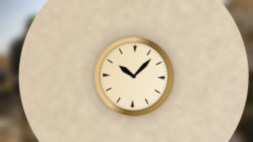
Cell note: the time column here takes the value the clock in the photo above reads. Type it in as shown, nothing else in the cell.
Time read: 10:07
